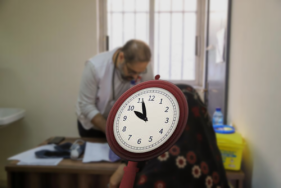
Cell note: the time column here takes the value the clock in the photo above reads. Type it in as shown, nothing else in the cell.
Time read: 9:56
